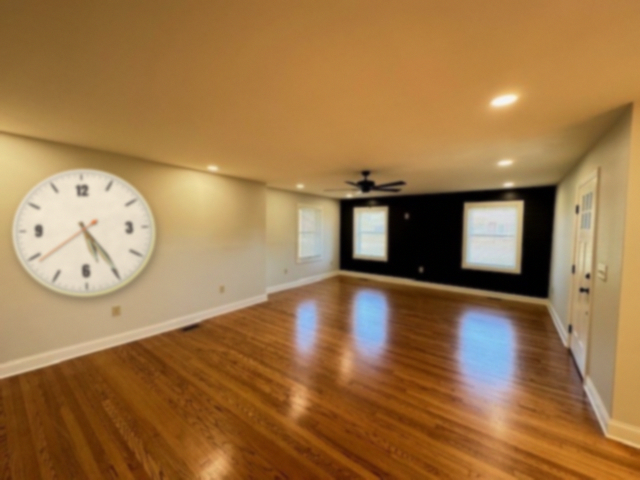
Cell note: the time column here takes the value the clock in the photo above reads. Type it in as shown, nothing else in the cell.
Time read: 5:24:39
